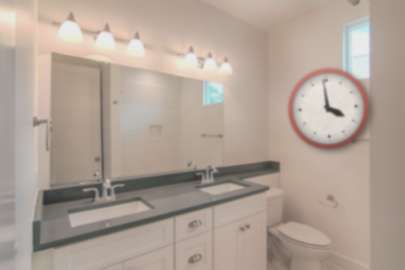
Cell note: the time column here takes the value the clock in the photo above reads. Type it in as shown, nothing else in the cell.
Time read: 3:59
